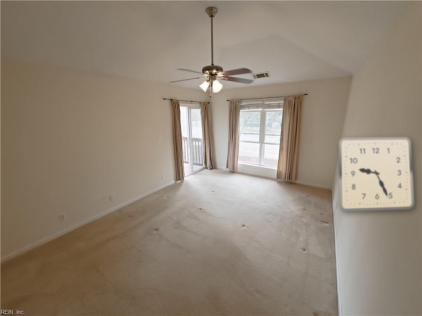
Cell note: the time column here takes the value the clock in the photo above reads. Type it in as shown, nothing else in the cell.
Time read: 9:26
